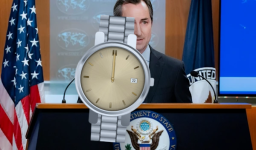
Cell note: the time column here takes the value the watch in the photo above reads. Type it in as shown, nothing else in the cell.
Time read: 12:00
